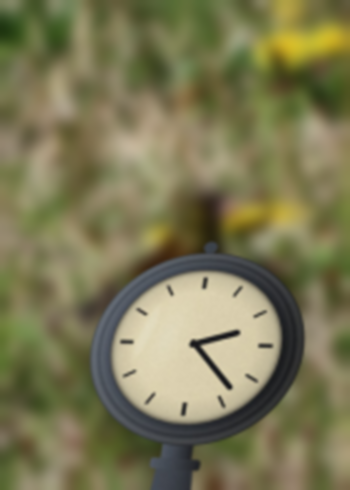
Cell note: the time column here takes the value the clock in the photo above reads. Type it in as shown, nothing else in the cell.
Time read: 2:23
